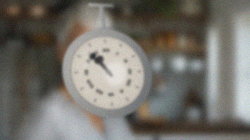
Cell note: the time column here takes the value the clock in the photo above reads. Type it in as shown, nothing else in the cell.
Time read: 10:53
